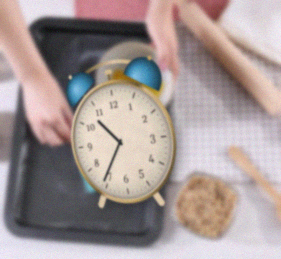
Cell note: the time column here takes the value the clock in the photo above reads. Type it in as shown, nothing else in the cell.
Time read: 10:36
